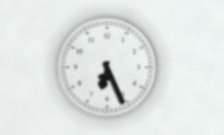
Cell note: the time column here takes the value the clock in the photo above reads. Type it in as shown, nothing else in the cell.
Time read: 6:26
